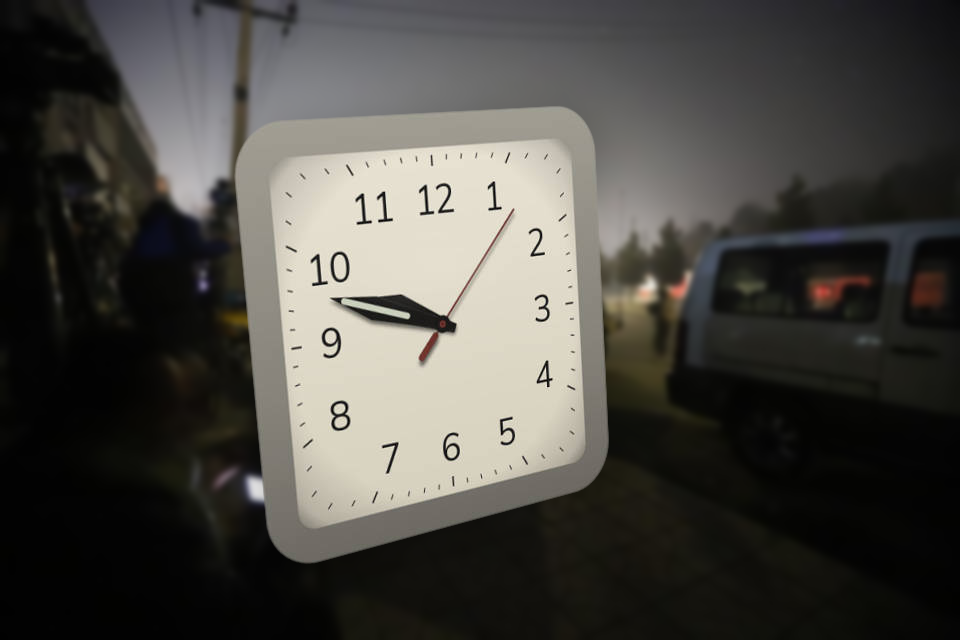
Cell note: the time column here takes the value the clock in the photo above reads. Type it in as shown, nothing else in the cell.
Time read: 9:48:07
